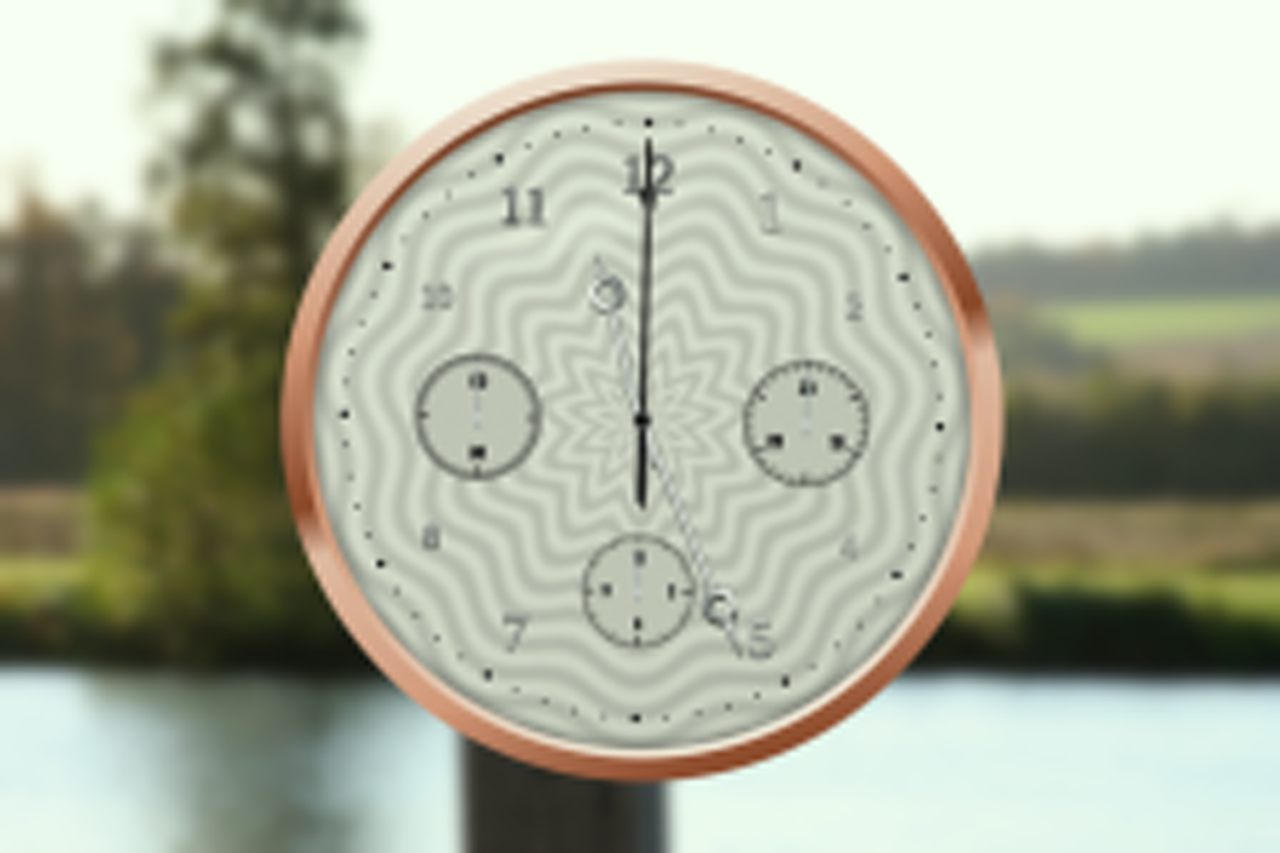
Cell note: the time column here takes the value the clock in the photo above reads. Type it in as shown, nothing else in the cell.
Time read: 11:26
